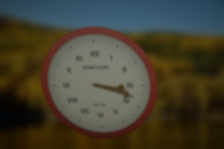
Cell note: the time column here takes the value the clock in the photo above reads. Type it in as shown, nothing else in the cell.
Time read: 3:18
